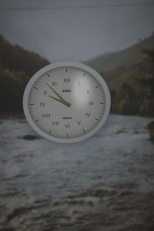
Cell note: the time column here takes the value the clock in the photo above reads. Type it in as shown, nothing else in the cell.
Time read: 9:53
